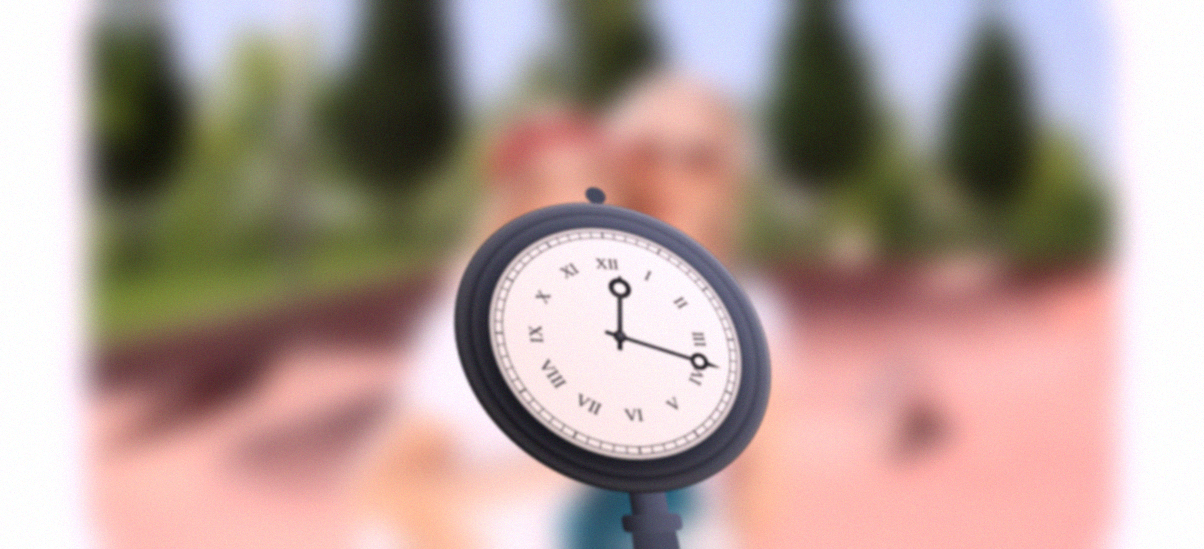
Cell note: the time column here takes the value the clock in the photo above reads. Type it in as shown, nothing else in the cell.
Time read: 12:18
